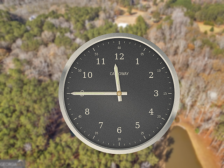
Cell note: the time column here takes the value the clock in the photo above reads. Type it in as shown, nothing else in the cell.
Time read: 11:45
